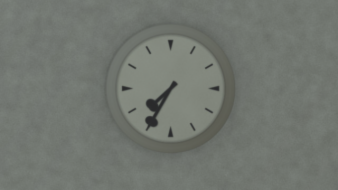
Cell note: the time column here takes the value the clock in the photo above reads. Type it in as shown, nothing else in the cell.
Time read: 7:35
